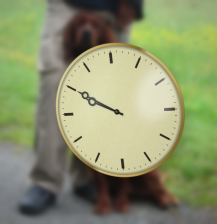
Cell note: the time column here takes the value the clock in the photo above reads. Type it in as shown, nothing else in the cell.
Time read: 9:50
